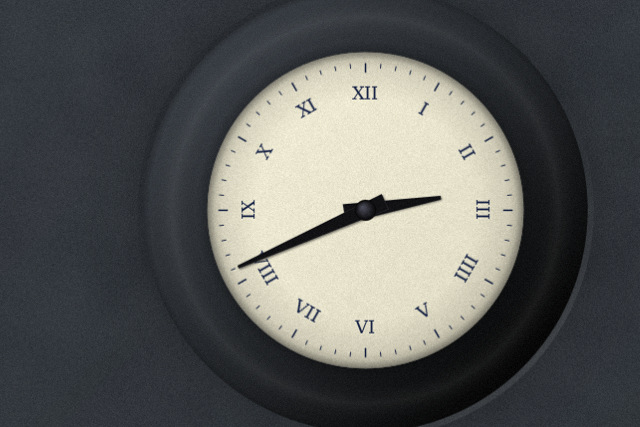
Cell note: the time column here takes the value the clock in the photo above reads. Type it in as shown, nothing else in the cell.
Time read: 2:41
